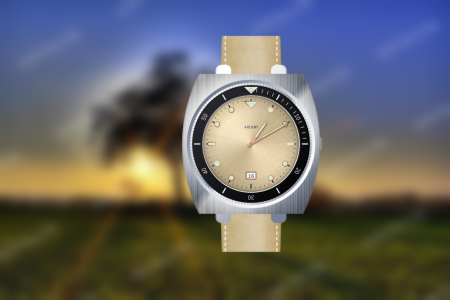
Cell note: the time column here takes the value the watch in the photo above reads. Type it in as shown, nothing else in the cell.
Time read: 1:10
